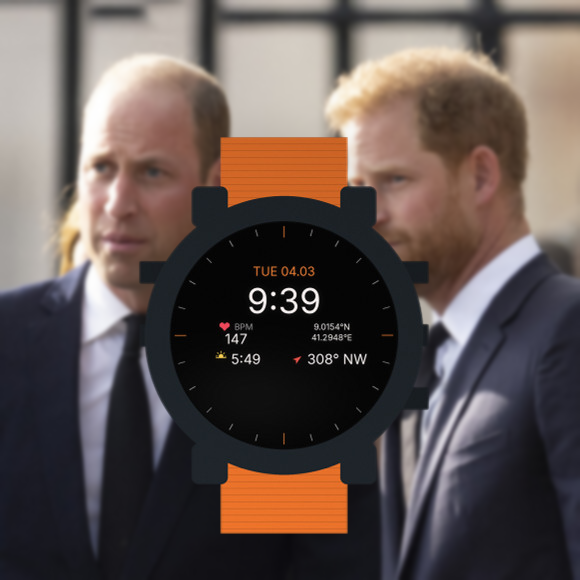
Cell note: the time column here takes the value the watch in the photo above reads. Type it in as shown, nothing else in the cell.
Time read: 9:39
